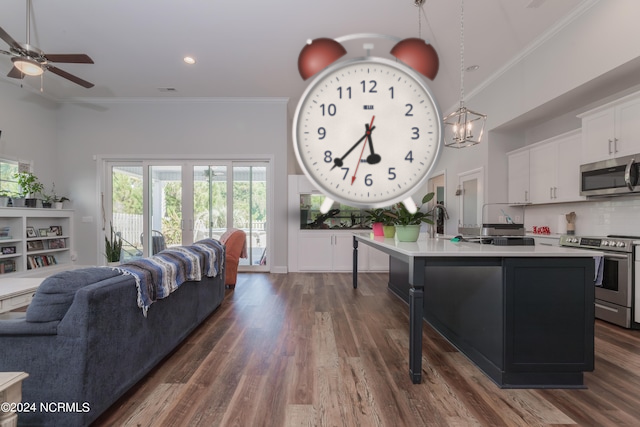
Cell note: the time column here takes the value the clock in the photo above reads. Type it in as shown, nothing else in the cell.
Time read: 5:37:33
